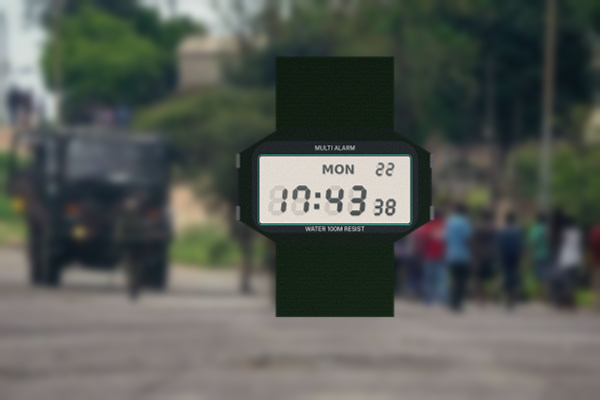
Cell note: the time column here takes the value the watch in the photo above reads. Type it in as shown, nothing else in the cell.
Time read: 17:43:38
